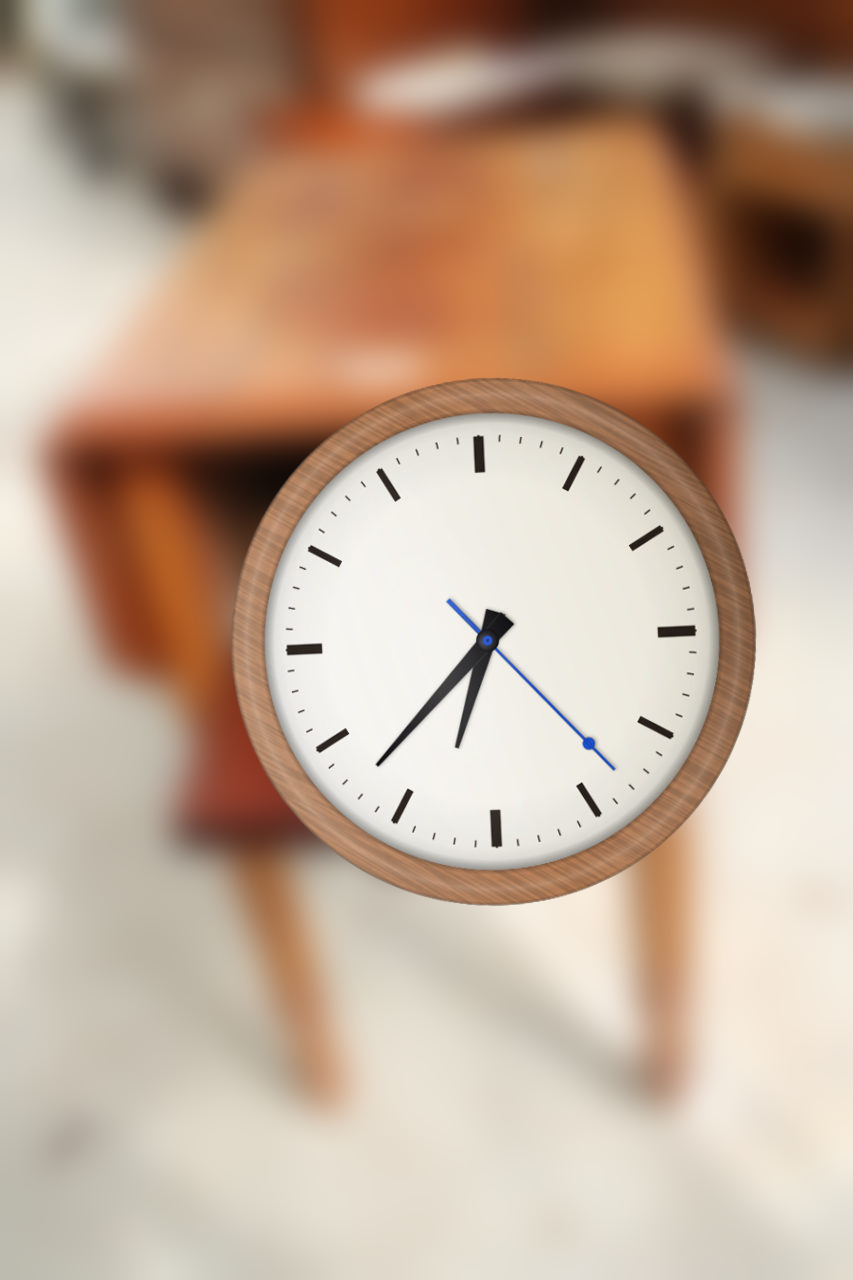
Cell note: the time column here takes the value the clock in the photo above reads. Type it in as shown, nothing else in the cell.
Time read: 6:37:23
